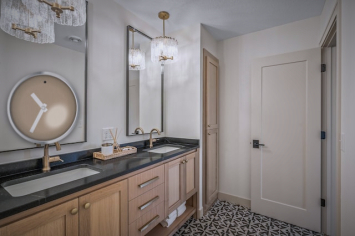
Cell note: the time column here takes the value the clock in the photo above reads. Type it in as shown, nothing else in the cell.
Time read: 10:34
